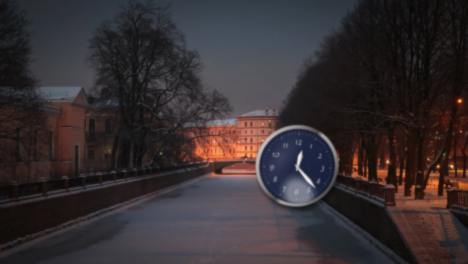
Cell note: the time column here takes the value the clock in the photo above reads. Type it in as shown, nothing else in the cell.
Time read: 12:23
